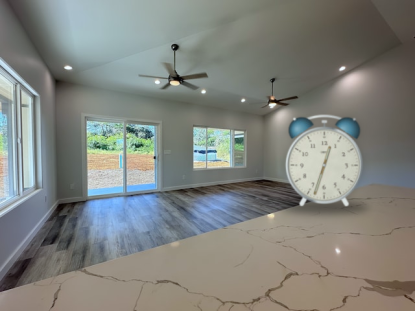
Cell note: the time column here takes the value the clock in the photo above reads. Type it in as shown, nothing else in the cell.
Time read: 12:33
